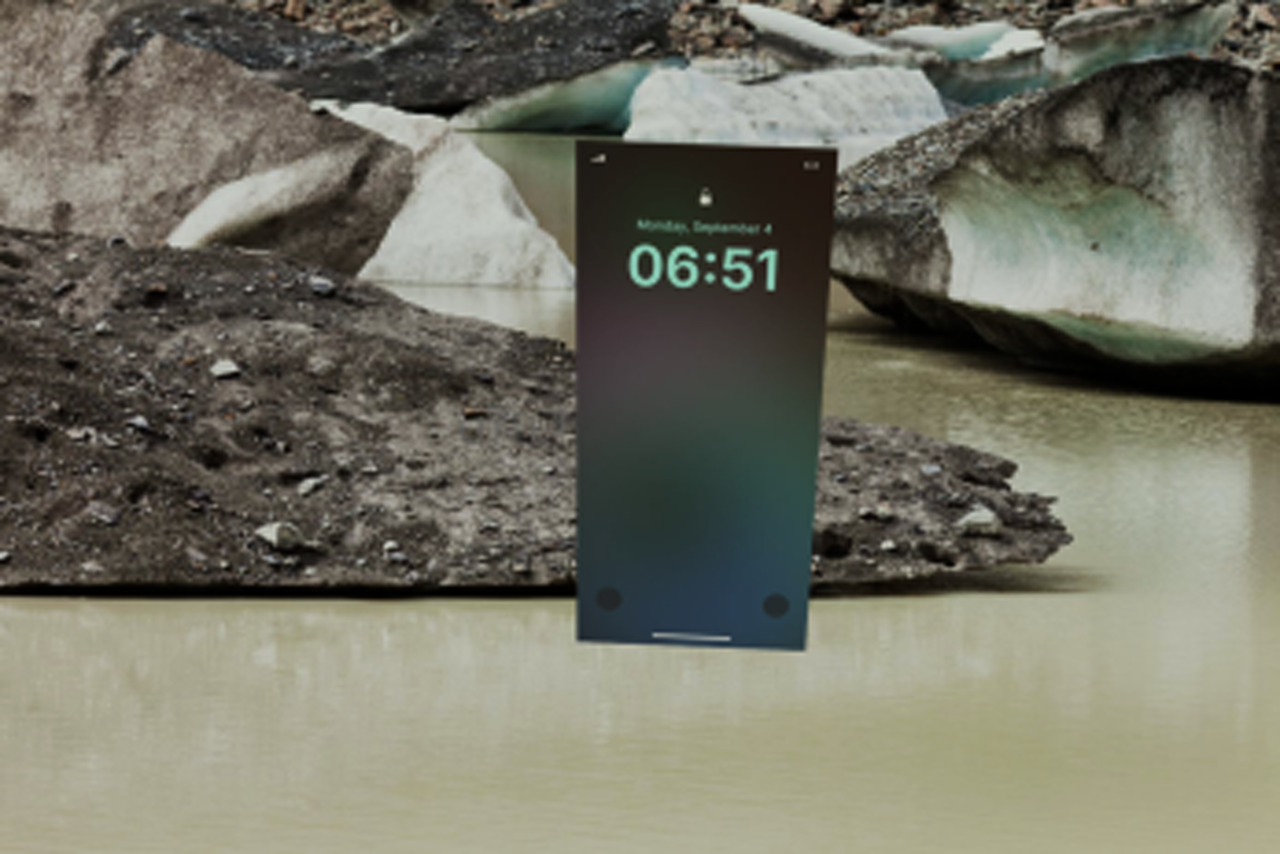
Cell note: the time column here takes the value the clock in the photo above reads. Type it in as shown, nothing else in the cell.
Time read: 6:51
